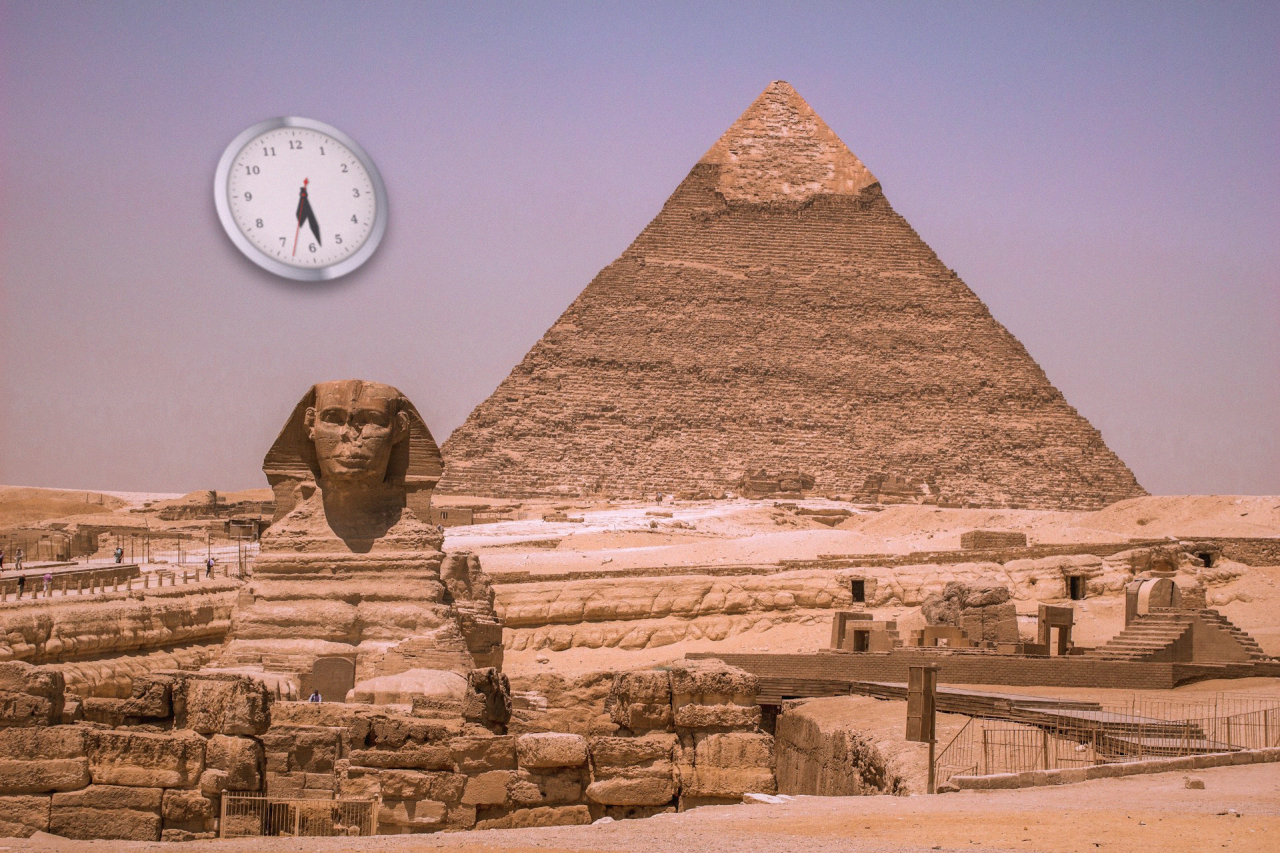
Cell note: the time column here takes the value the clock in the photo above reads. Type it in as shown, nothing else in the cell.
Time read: 6:28:33
